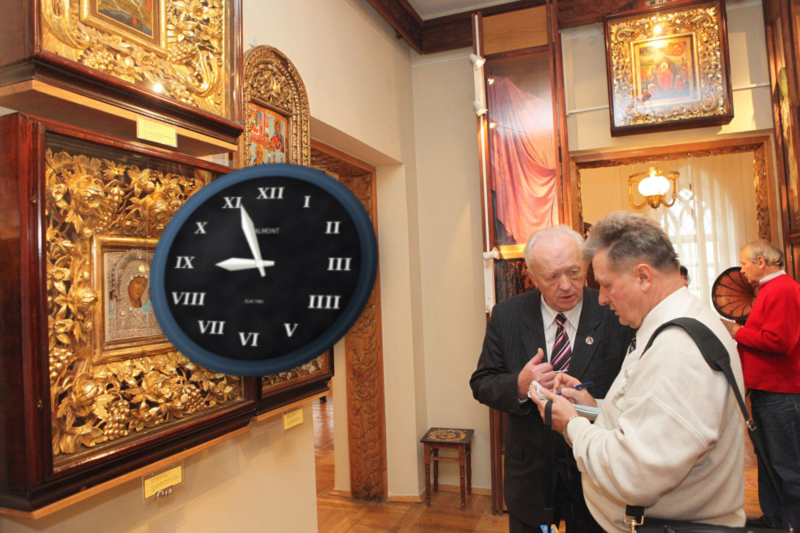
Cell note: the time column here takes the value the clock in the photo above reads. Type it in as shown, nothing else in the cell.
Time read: 8:56
